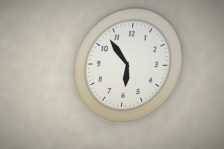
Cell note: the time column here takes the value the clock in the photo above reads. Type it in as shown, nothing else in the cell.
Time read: 5:53
